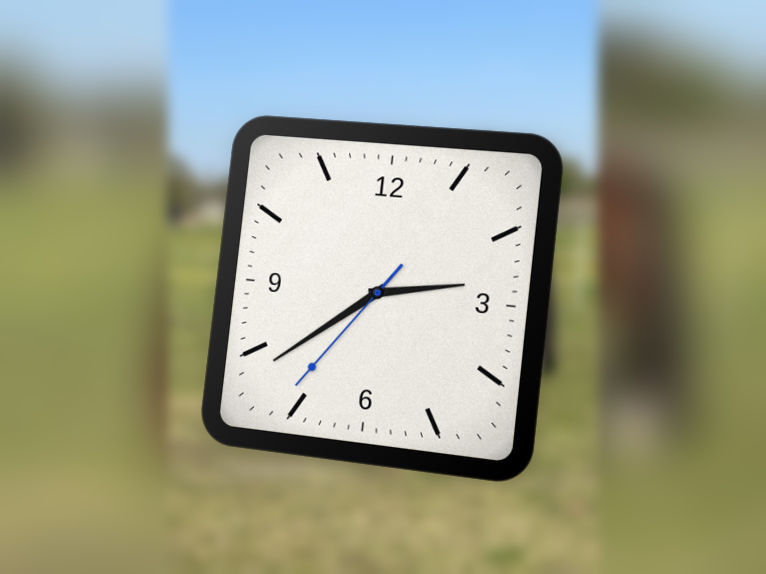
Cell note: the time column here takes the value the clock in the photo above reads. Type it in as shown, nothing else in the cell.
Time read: 2:38:36
